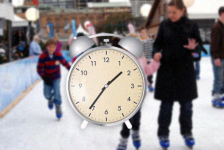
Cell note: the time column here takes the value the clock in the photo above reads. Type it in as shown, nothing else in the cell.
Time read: 1:36
